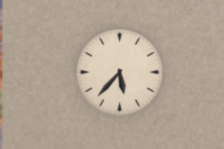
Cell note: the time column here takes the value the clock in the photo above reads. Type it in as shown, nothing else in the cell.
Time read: 5:37
